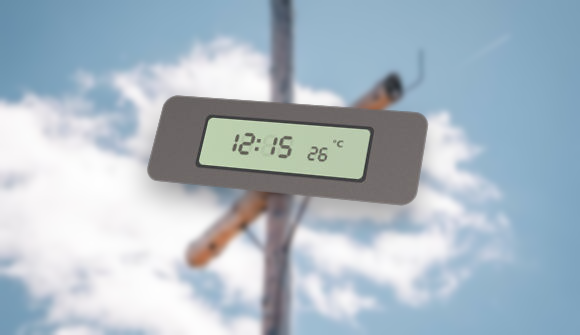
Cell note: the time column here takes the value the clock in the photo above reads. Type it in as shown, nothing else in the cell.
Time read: 12:15
